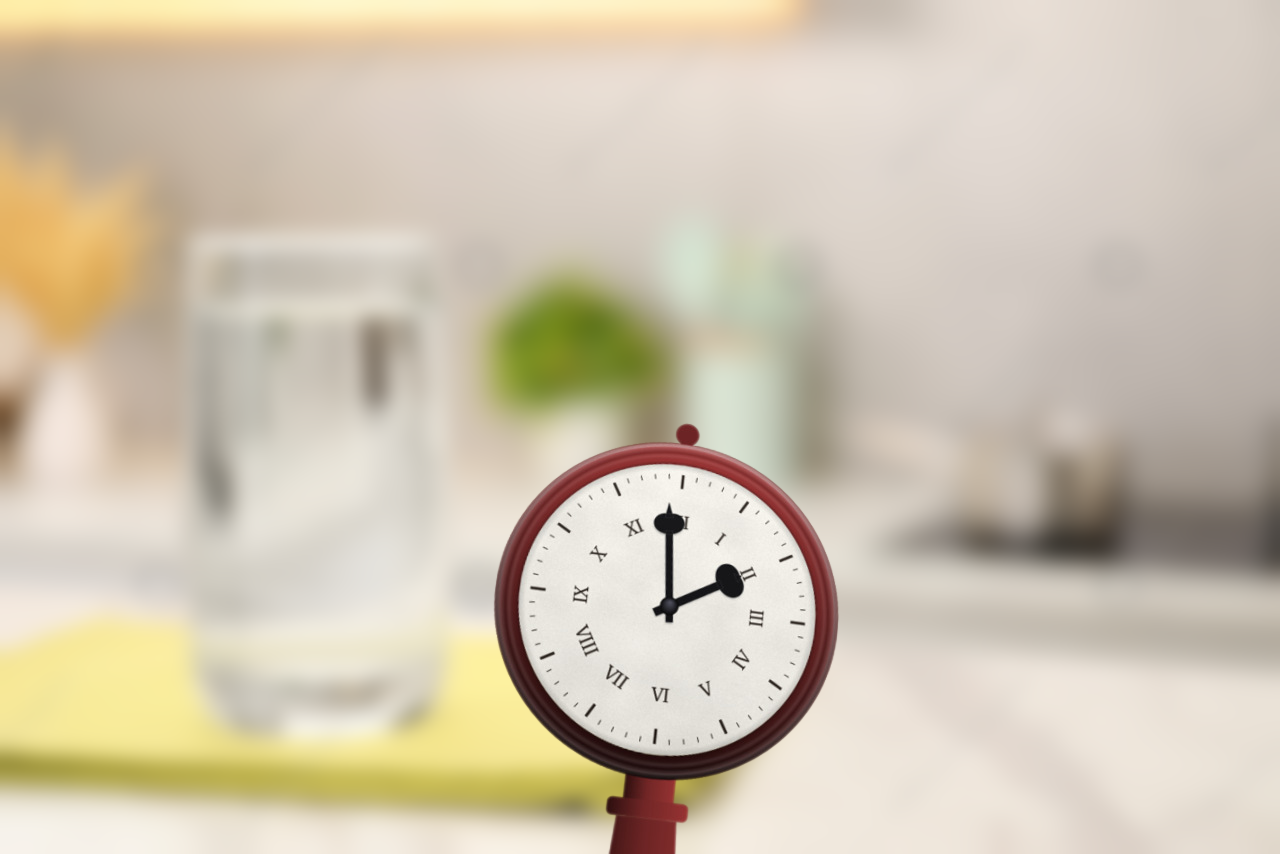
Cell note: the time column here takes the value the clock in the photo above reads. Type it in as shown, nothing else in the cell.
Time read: 1:59
